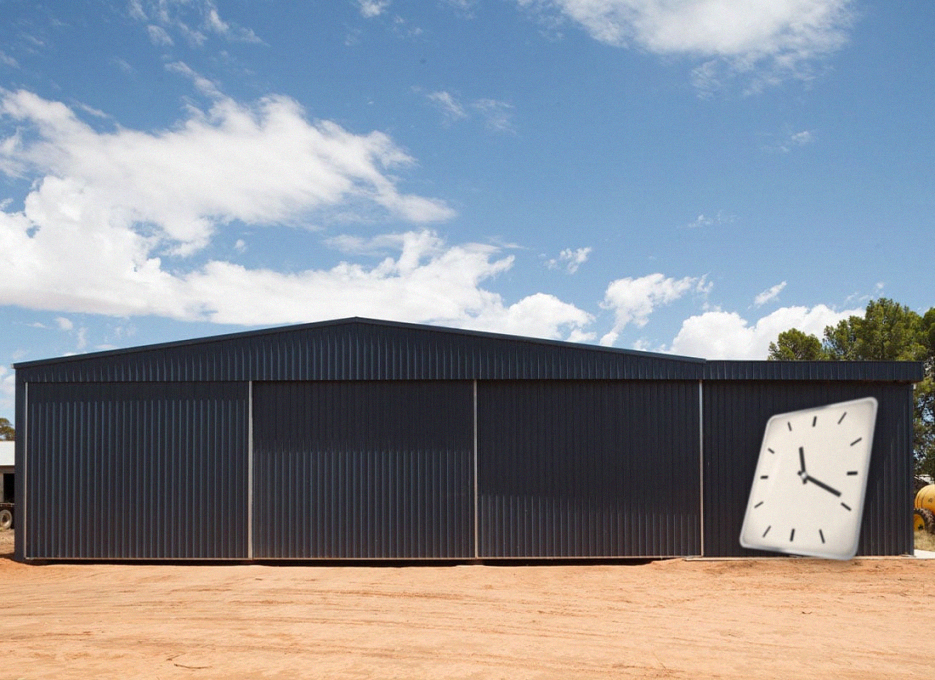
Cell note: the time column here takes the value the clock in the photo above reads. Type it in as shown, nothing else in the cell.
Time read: 11:19
